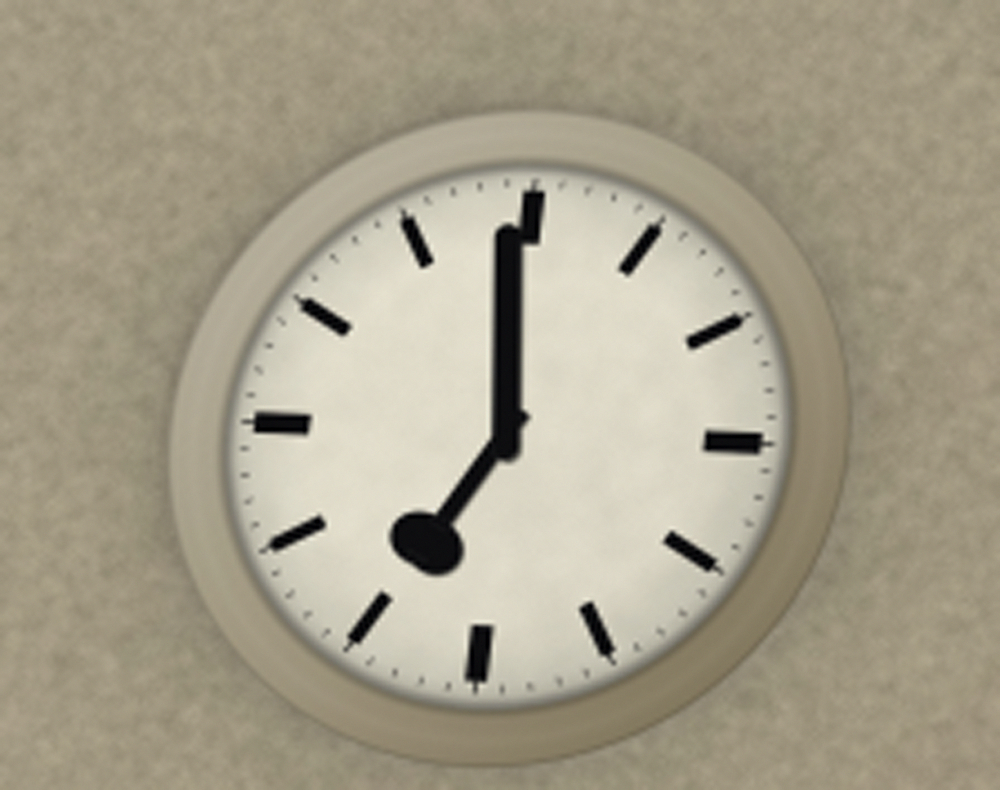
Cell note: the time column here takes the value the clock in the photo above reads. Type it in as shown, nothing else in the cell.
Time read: 6:59
